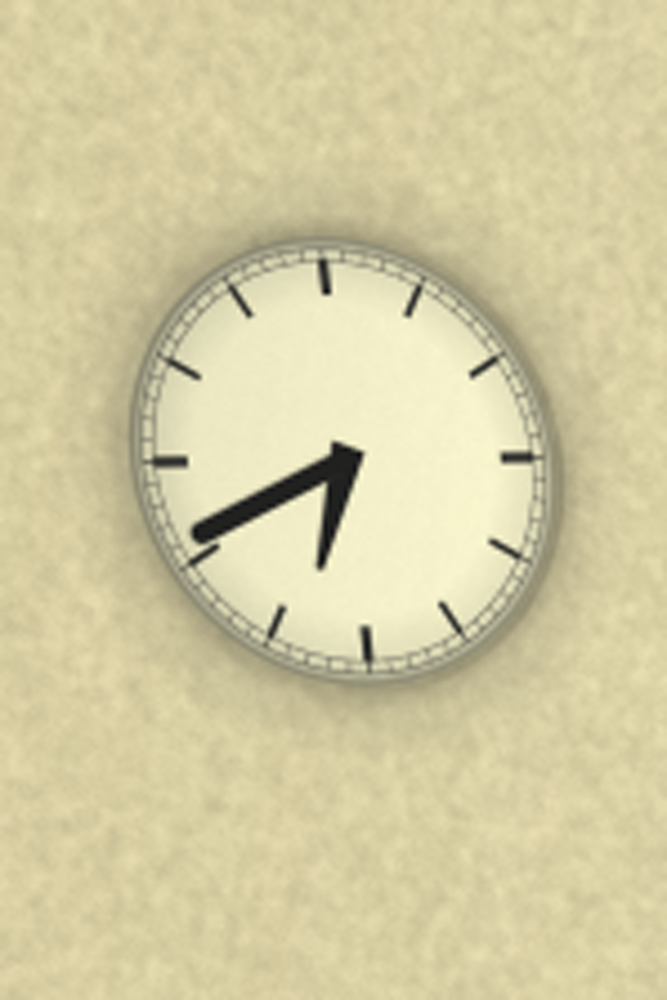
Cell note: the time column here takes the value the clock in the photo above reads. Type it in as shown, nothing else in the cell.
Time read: 6:41
